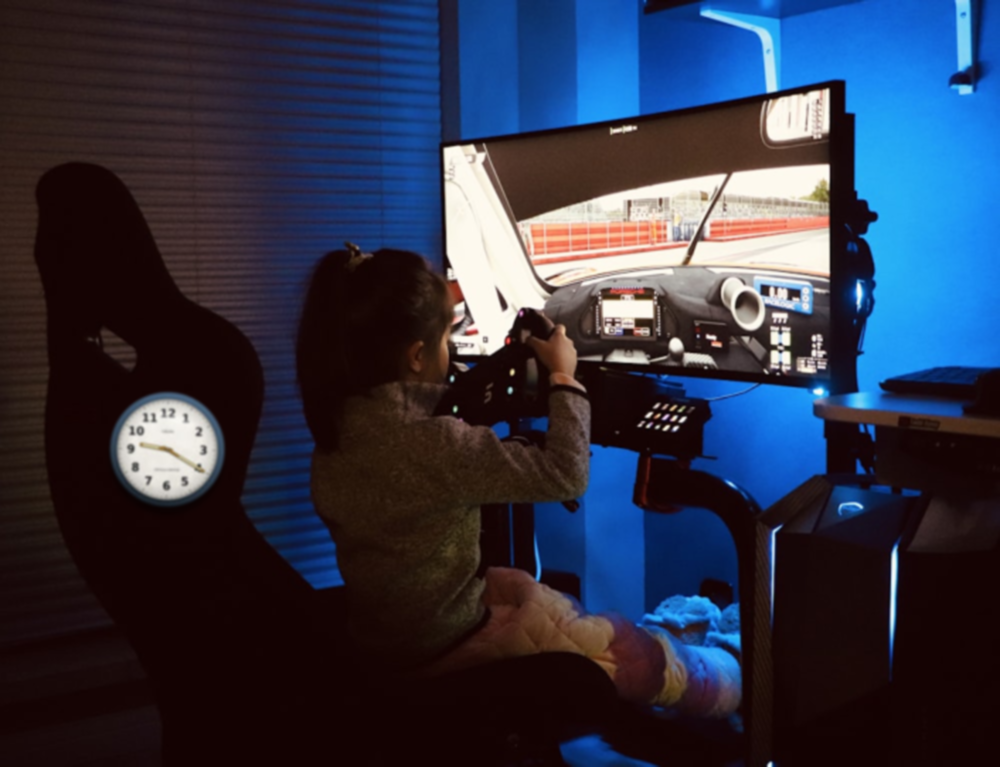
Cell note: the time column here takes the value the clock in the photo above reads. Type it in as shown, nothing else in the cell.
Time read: 9:20
